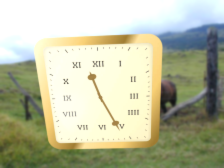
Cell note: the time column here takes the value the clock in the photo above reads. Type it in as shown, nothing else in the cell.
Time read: 11:26
